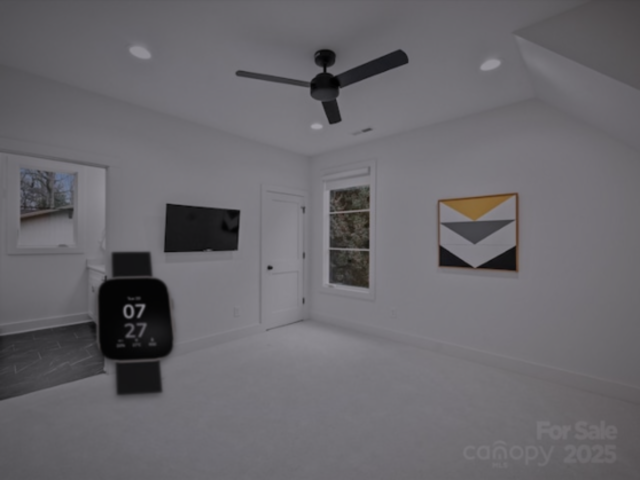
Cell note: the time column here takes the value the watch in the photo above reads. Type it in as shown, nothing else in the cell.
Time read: 7:27
